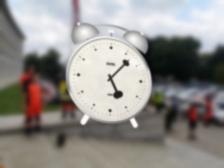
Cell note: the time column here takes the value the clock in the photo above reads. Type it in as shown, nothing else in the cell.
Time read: 5:07
